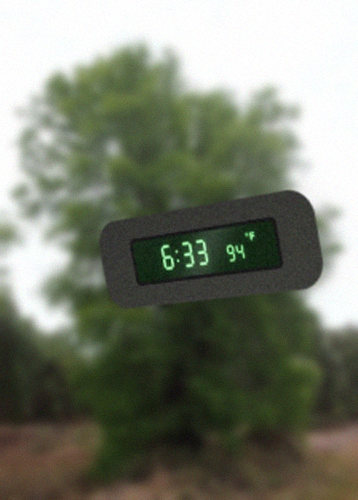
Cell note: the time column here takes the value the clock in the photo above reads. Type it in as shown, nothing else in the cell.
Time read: 6:33
